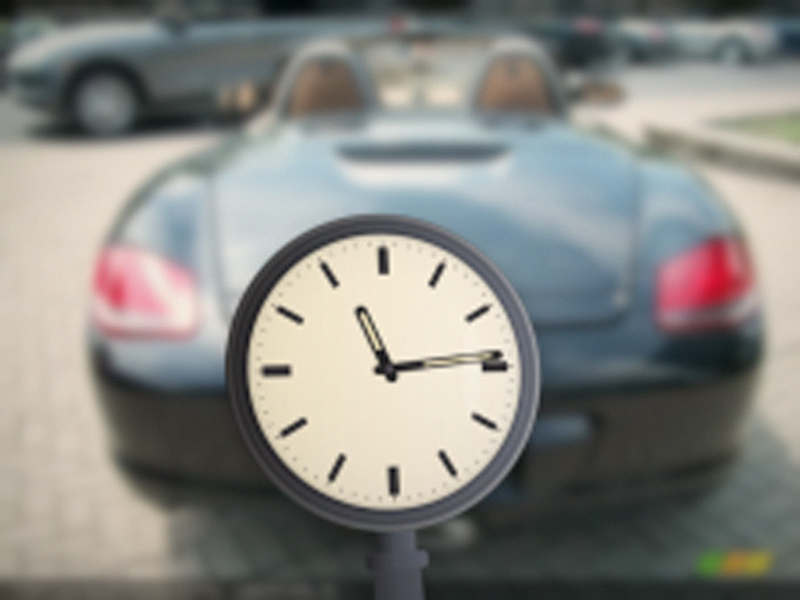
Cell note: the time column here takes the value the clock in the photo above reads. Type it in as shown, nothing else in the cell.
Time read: 11:14
